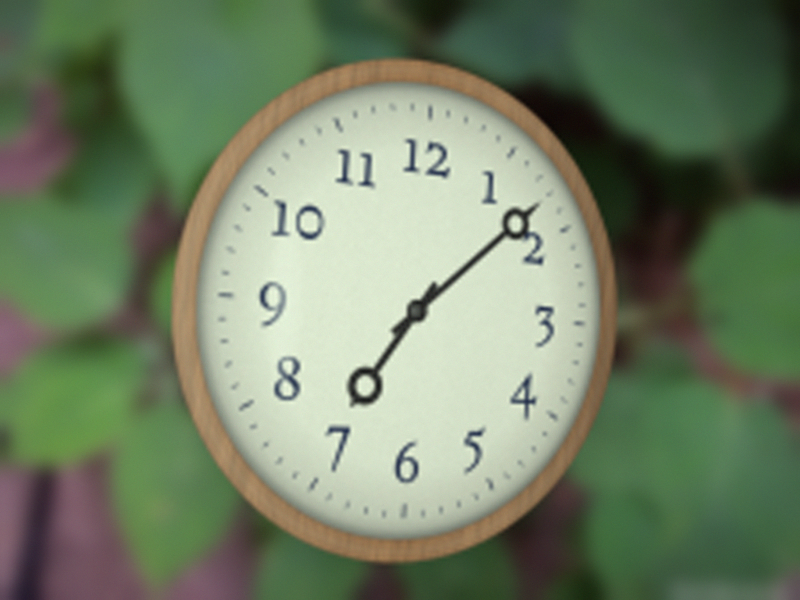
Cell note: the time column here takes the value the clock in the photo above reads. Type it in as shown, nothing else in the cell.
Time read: 7:08
